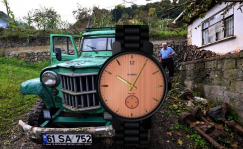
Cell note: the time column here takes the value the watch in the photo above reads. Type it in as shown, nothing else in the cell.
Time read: 10:05
